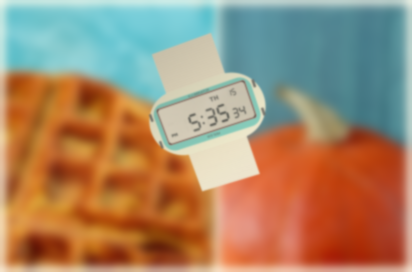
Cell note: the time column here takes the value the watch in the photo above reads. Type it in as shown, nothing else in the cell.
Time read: 5:35
